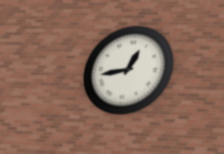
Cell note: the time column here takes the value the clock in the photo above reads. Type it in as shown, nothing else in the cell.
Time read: 12:43
